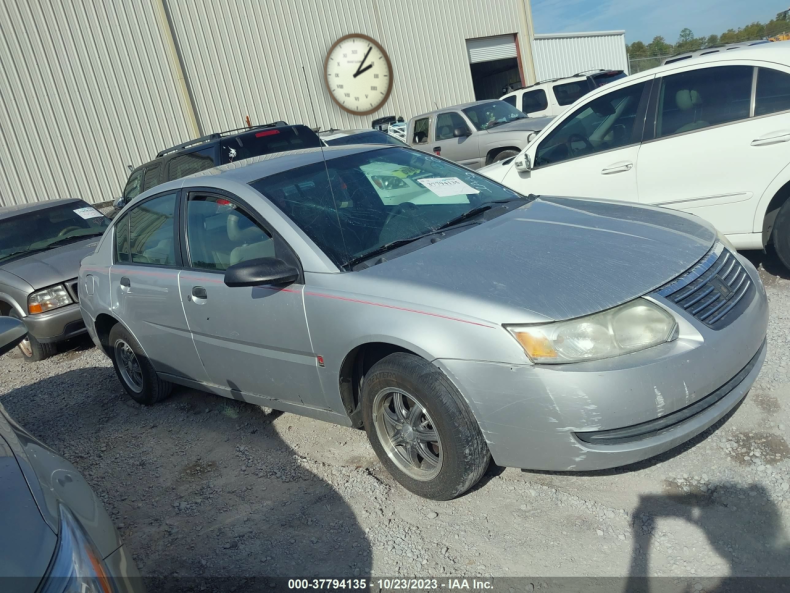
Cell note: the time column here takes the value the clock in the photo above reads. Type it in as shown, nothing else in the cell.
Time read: 2:06
